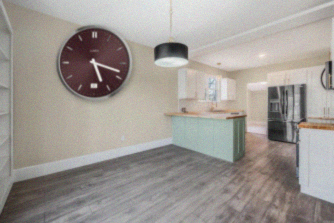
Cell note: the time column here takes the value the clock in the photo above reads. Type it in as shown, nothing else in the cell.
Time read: 5:18
